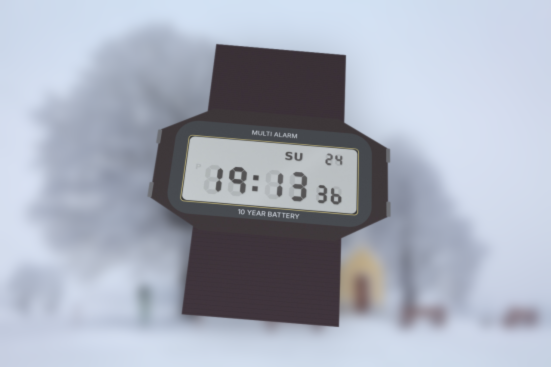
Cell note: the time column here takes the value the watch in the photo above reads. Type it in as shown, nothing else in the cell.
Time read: 19:13:36
